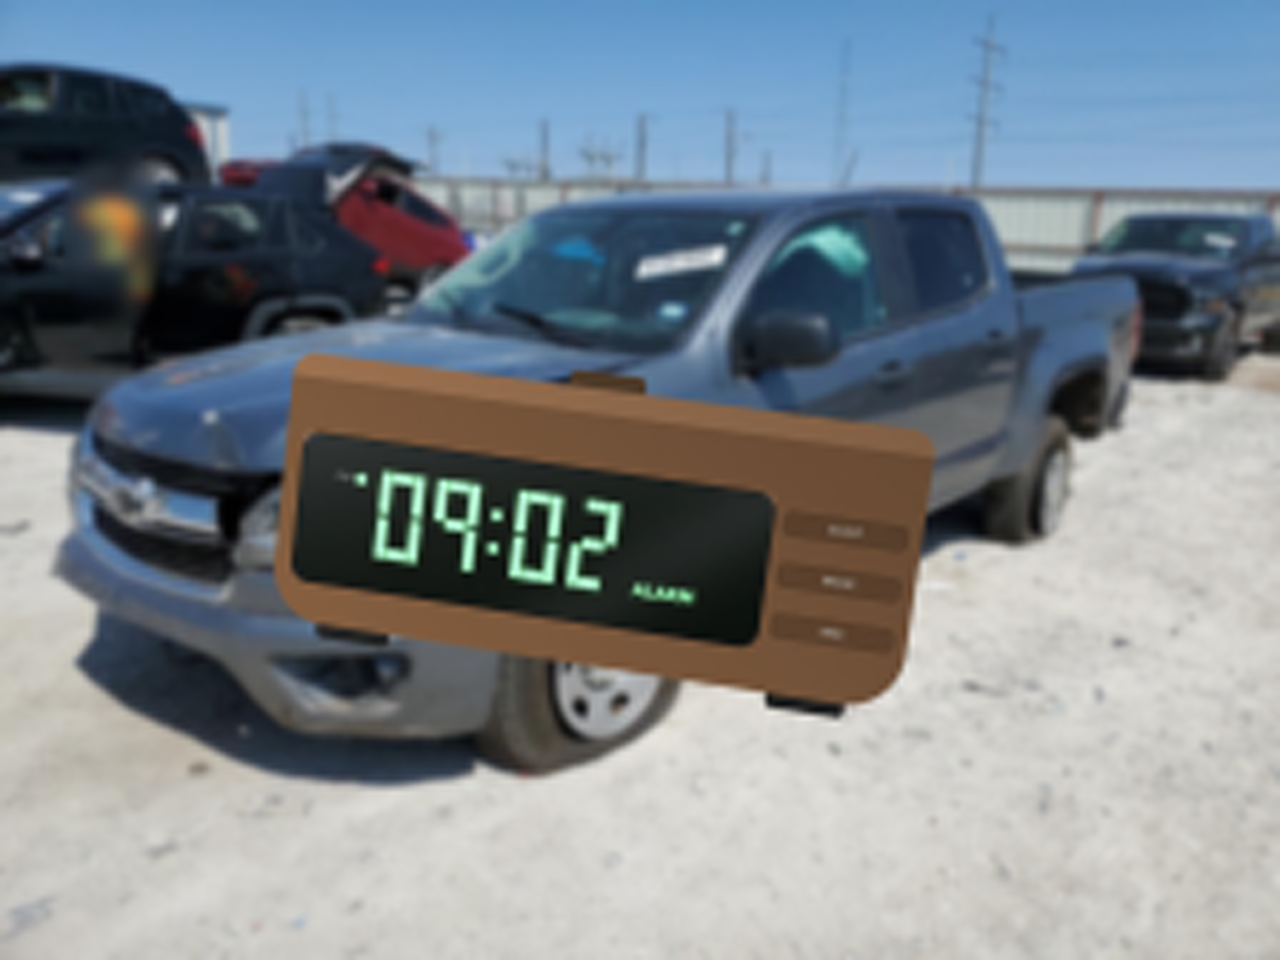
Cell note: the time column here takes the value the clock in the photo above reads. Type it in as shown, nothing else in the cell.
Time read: 9:02
